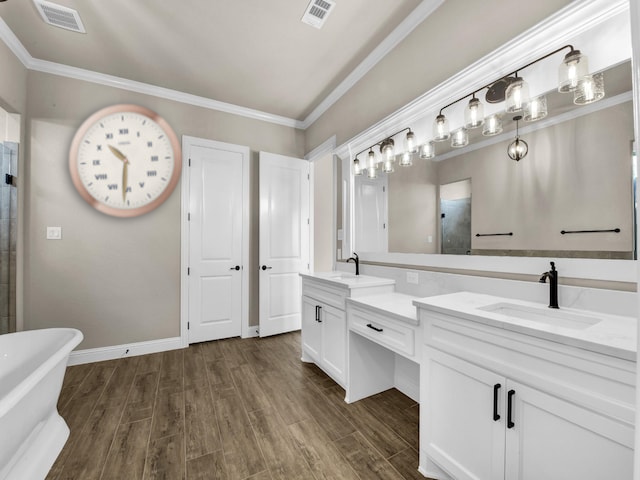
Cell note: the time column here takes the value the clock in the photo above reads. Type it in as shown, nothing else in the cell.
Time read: 10:31
